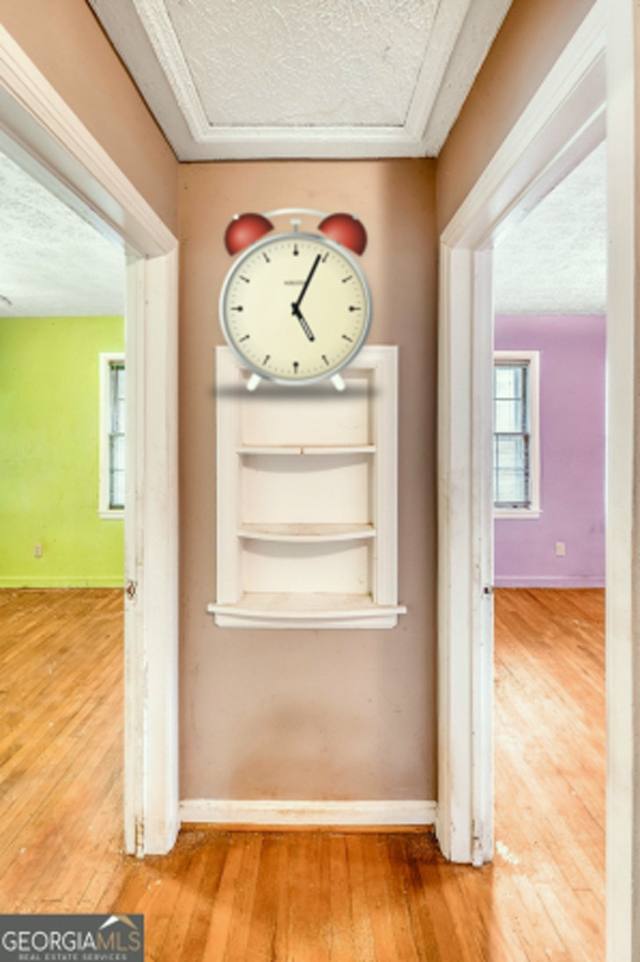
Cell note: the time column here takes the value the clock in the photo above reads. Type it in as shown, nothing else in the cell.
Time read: 5:04
